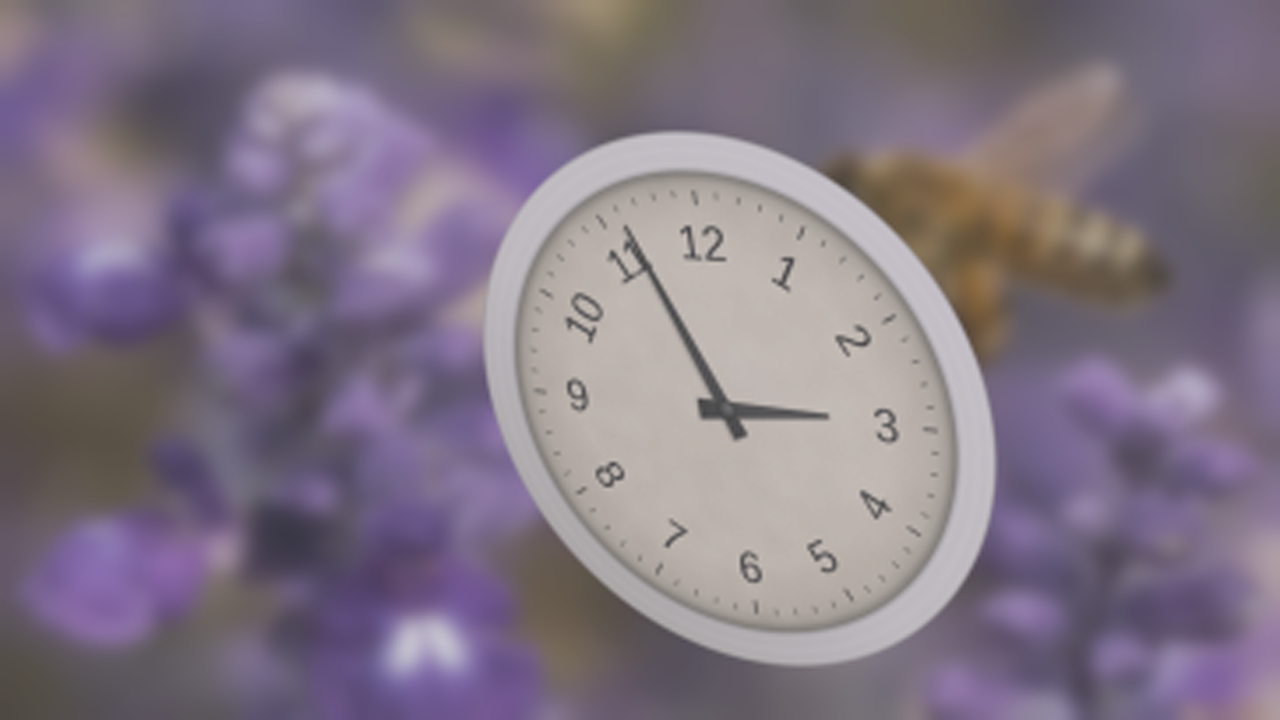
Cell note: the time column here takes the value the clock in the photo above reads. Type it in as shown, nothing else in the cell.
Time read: 2:56
